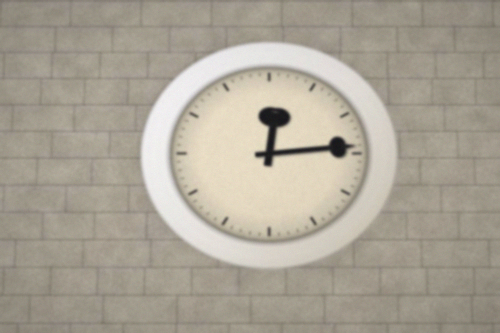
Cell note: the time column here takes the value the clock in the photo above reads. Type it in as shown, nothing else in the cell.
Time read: 12:14
